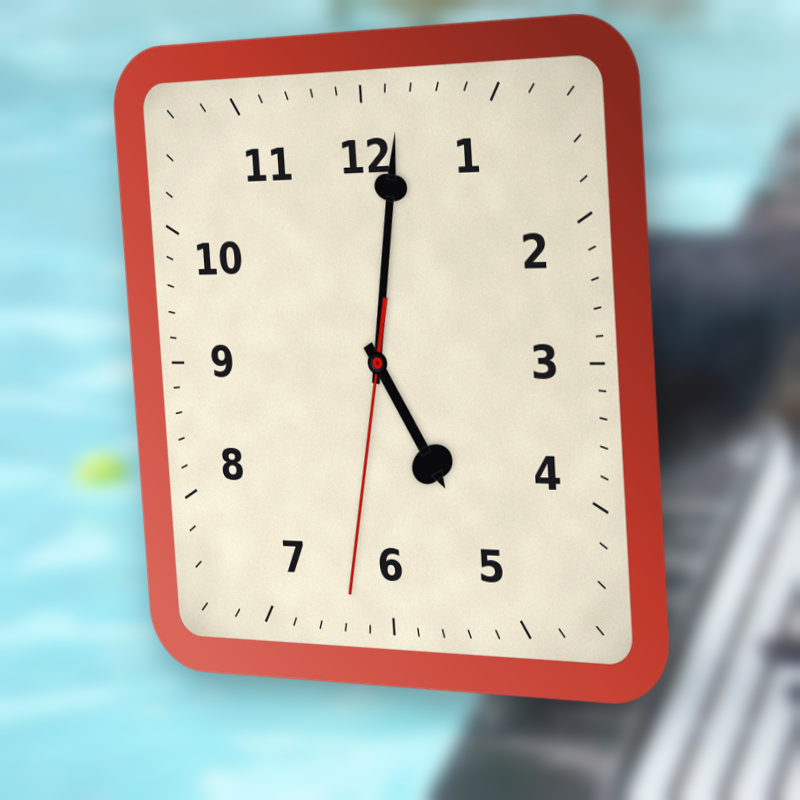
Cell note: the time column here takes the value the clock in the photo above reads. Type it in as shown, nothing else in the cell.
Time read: 5:01:32
